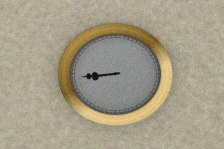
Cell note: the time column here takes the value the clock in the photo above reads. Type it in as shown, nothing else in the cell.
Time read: 8:44
